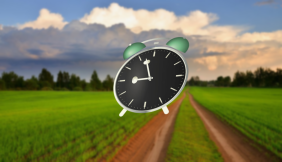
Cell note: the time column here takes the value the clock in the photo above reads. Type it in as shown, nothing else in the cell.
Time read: 8:57
